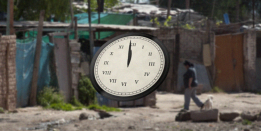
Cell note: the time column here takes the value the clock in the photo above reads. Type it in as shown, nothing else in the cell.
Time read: 11:59
